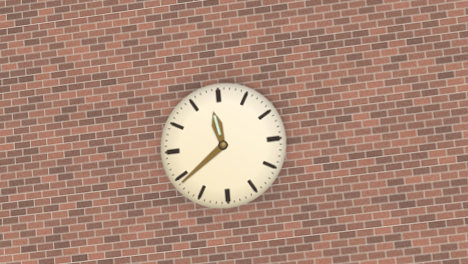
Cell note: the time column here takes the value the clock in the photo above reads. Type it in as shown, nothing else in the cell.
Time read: 11:39
